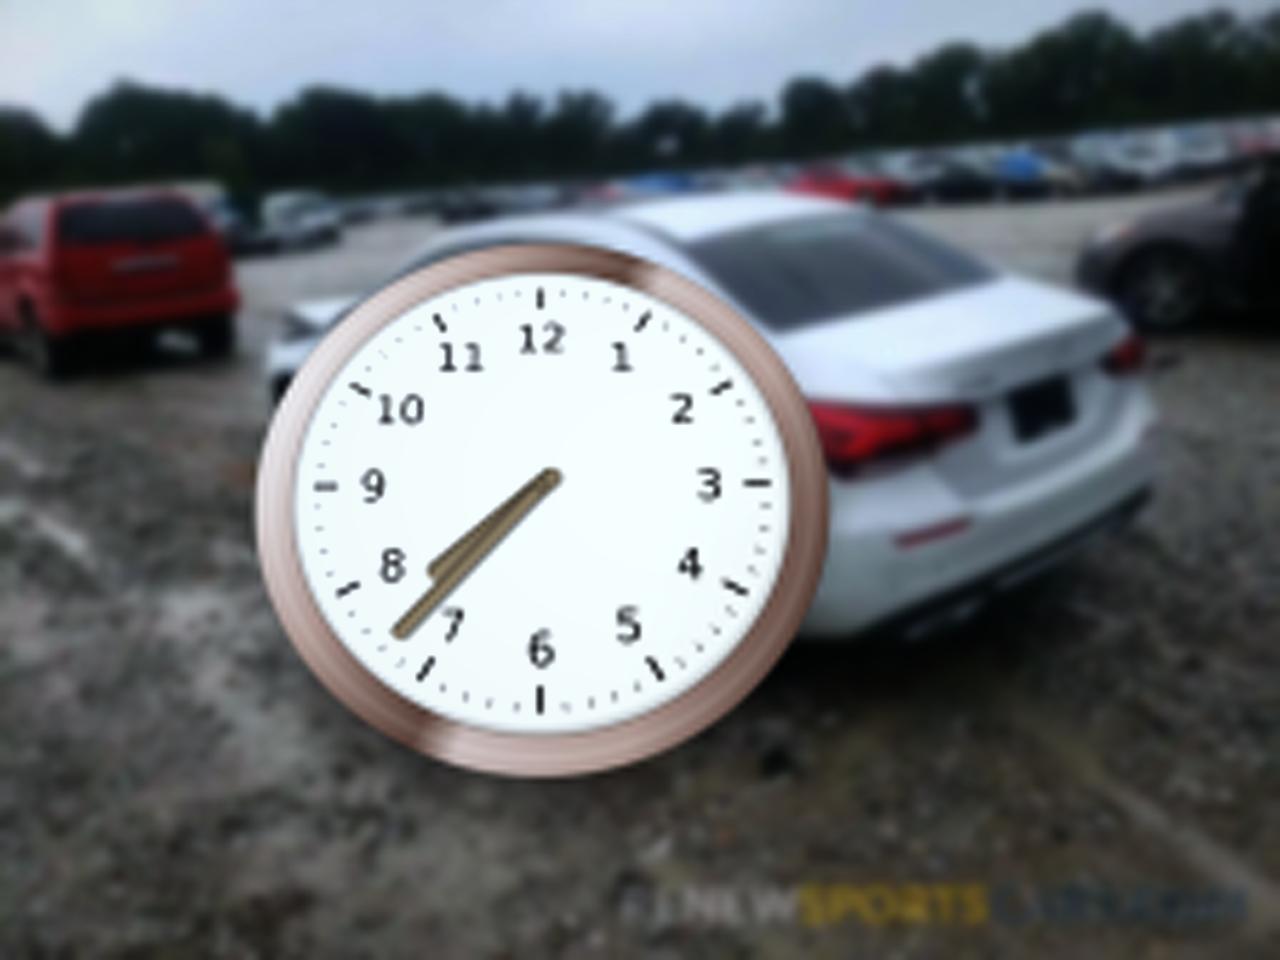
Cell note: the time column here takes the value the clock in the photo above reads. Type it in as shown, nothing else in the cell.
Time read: 7:37
